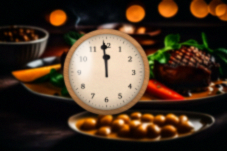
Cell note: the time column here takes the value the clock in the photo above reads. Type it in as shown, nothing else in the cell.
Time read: 11:59
